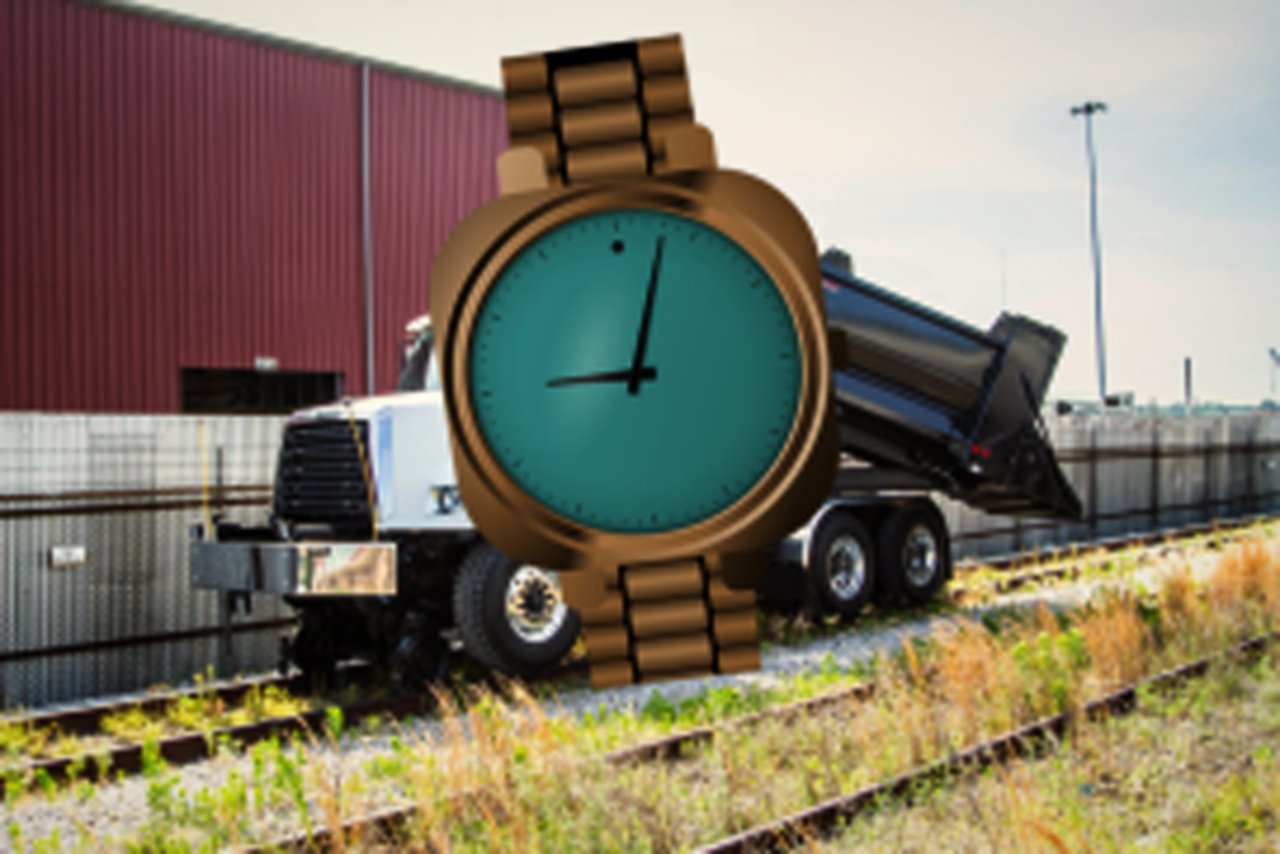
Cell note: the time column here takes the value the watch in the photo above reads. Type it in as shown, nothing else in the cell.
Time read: 9:03
